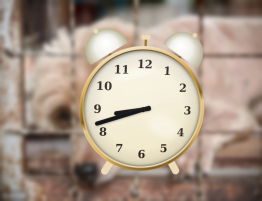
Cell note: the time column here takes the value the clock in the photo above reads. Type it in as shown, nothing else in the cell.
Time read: 8:42
